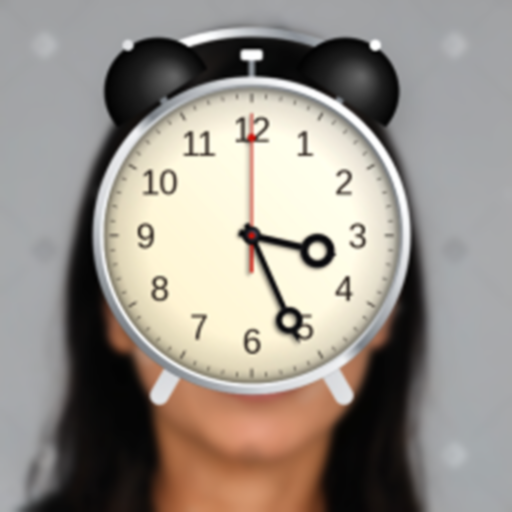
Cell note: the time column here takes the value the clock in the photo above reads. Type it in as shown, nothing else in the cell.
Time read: 3:26:00
